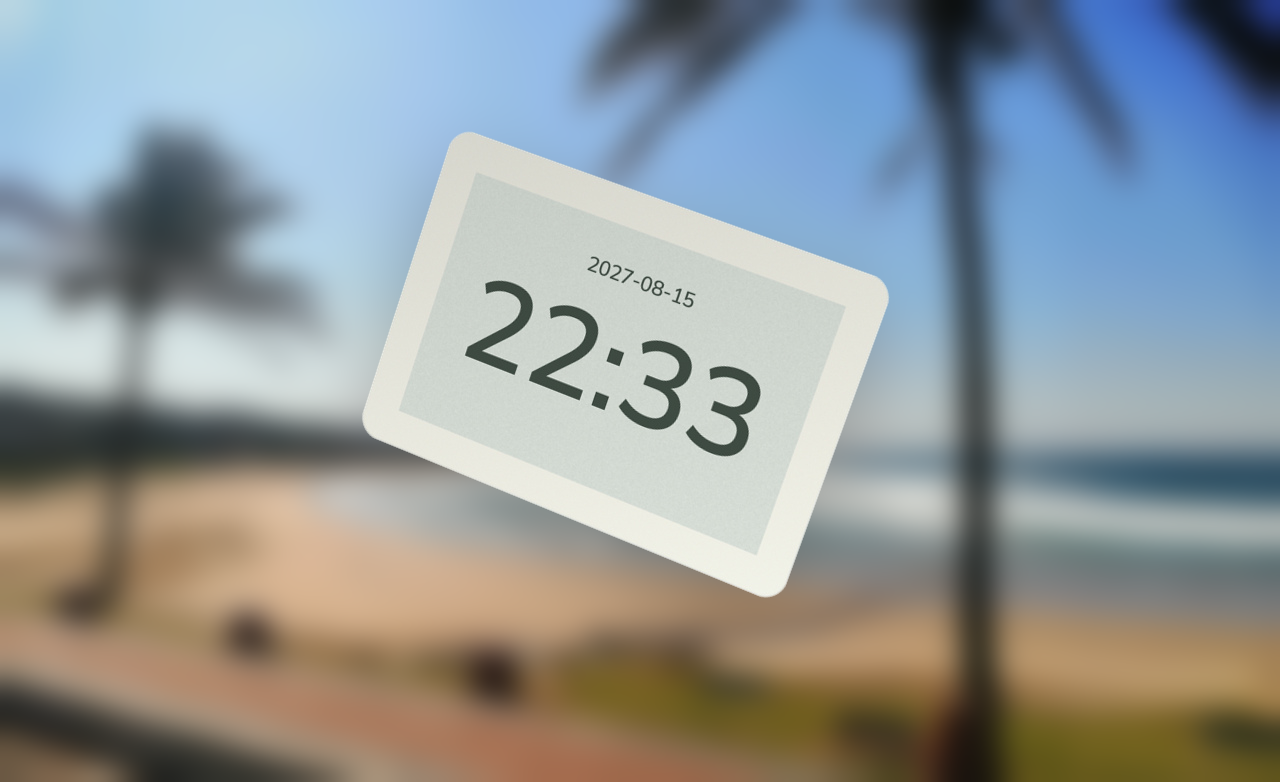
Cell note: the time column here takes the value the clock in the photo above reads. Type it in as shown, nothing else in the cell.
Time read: 22:33
